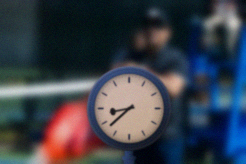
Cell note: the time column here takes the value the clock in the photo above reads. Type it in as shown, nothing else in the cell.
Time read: 8:38
